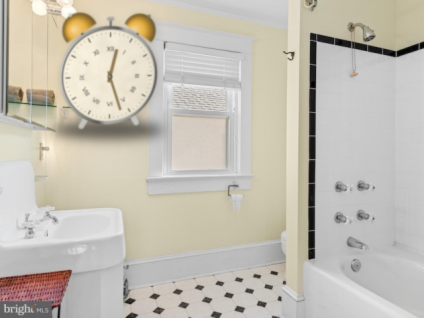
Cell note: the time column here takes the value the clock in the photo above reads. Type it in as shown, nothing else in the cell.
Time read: 12:27
